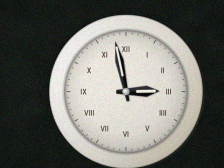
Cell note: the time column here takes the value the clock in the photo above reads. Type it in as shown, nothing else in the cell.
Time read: 2:58
